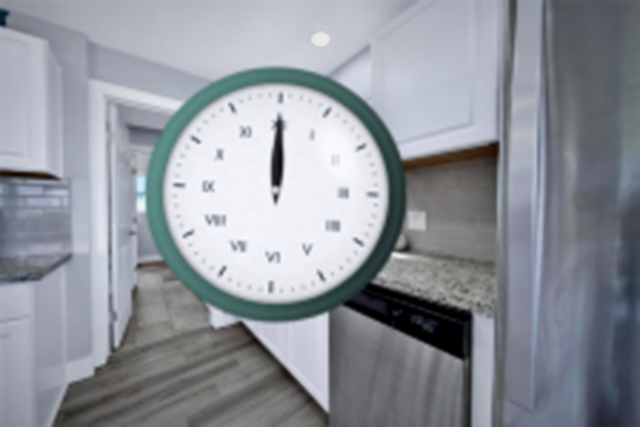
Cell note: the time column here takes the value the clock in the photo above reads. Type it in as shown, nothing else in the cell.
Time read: 12:00
